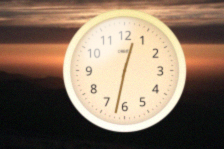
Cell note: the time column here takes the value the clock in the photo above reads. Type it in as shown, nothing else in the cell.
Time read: 12:32
